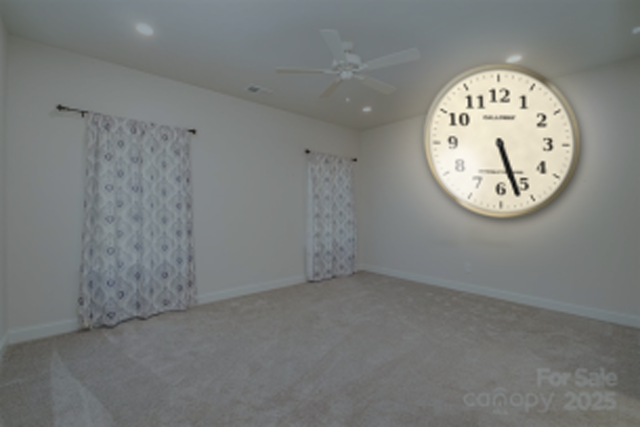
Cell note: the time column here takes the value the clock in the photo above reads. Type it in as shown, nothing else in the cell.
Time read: 5:27
